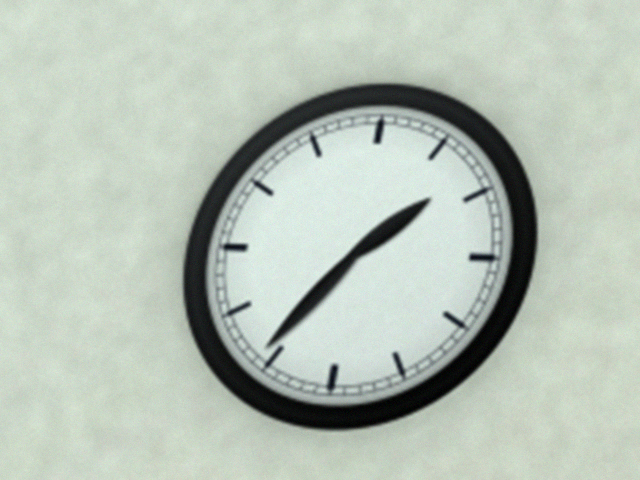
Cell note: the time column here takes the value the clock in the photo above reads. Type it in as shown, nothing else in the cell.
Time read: 1:36
